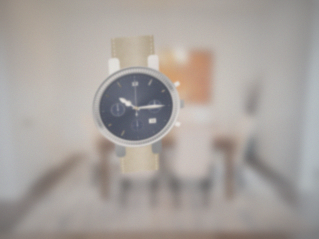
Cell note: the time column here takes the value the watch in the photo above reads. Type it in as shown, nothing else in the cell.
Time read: 10:15
